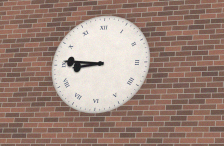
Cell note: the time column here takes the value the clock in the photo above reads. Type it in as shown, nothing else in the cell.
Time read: 8:46
